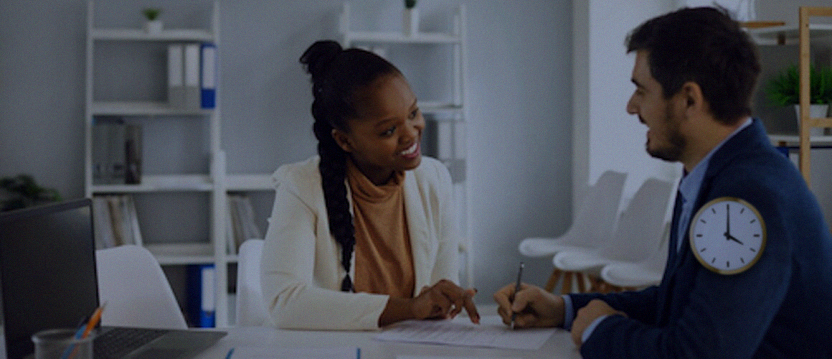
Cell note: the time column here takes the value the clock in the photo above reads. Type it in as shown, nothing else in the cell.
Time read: 4:00
